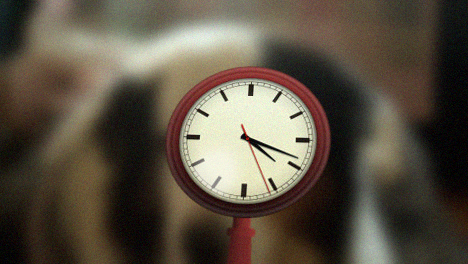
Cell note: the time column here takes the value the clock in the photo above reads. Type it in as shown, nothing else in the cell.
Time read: 4:18:26
